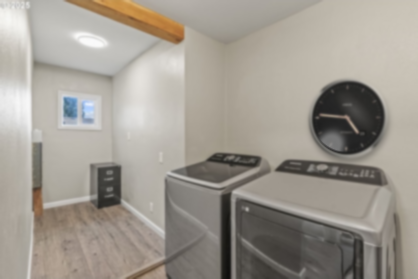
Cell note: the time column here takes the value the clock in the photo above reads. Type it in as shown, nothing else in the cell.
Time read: 4:46
